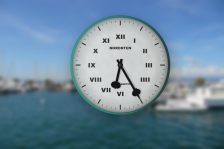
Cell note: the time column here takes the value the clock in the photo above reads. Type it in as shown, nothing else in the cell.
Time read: 6:25
